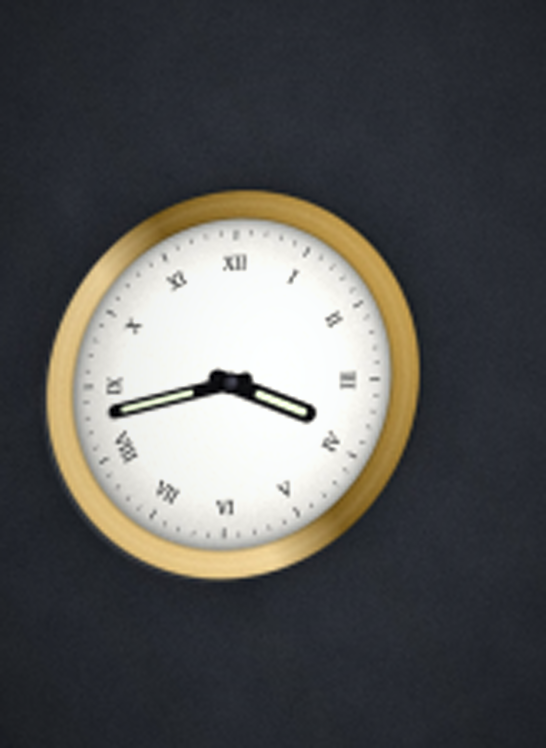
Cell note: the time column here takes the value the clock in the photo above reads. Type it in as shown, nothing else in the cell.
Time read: 3:43
